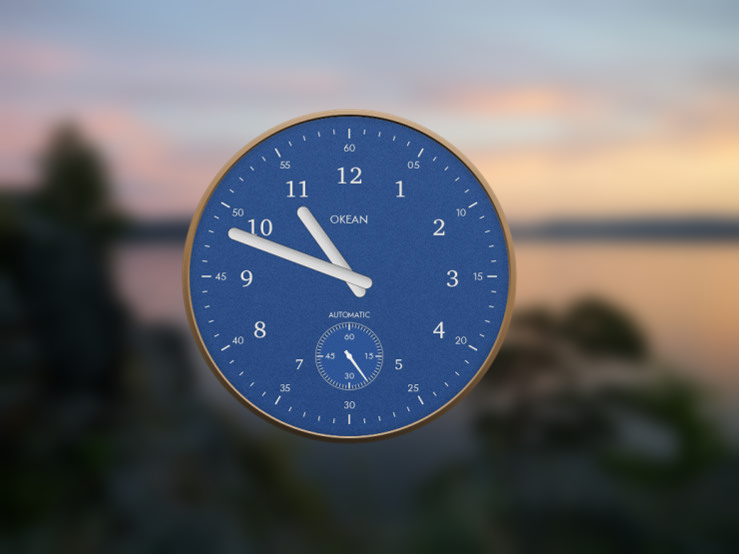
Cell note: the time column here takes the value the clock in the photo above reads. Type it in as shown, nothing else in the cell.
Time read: 10:48:24
